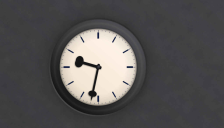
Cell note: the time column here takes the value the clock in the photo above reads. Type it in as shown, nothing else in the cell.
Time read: 9:32
